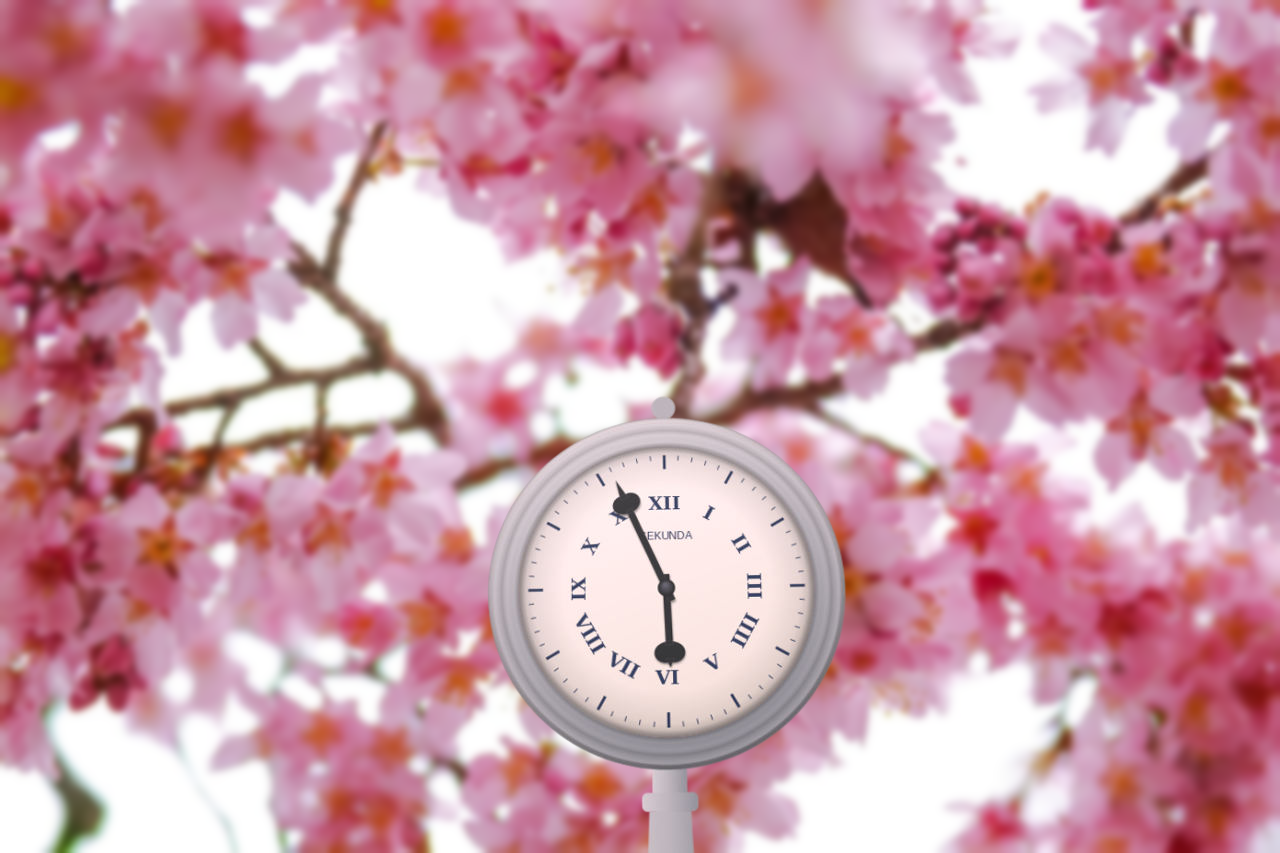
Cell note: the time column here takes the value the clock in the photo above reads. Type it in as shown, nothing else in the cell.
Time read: 5:56
